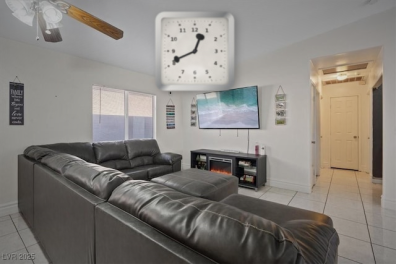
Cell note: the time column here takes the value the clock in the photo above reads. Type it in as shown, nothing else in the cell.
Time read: 12:41
